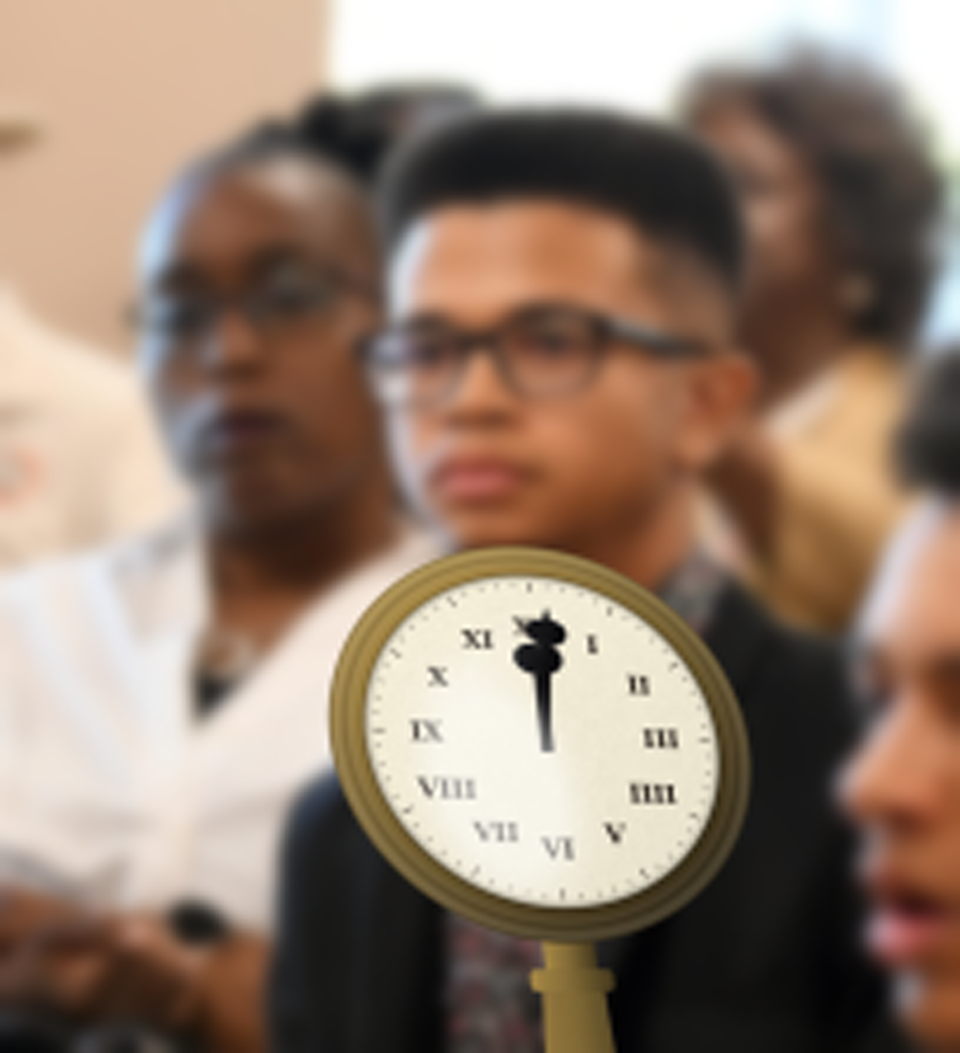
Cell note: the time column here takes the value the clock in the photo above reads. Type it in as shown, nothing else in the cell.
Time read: 12:01
